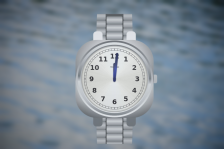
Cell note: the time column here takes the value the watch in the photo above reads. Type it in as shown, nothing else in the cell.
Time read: 12:01
